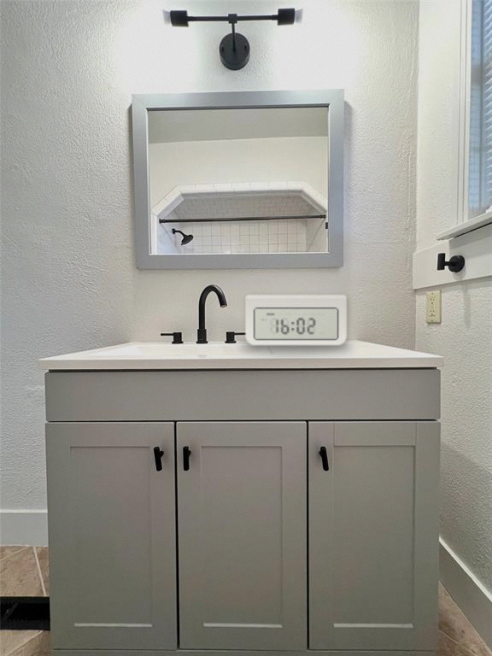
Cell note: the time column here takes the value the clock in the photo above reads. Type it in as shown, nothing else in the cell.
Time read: 16:02
